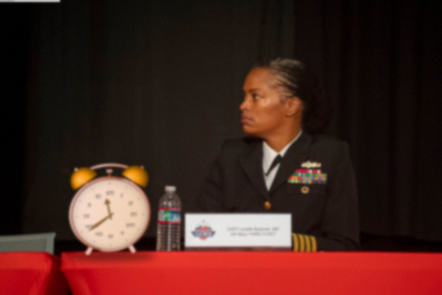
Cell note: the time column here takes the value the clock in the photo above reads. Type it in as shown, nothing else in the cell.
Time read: 11:39
